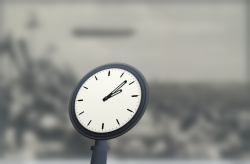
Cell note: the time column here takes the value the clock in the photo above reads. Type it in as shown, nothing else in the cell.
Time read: 2:08
